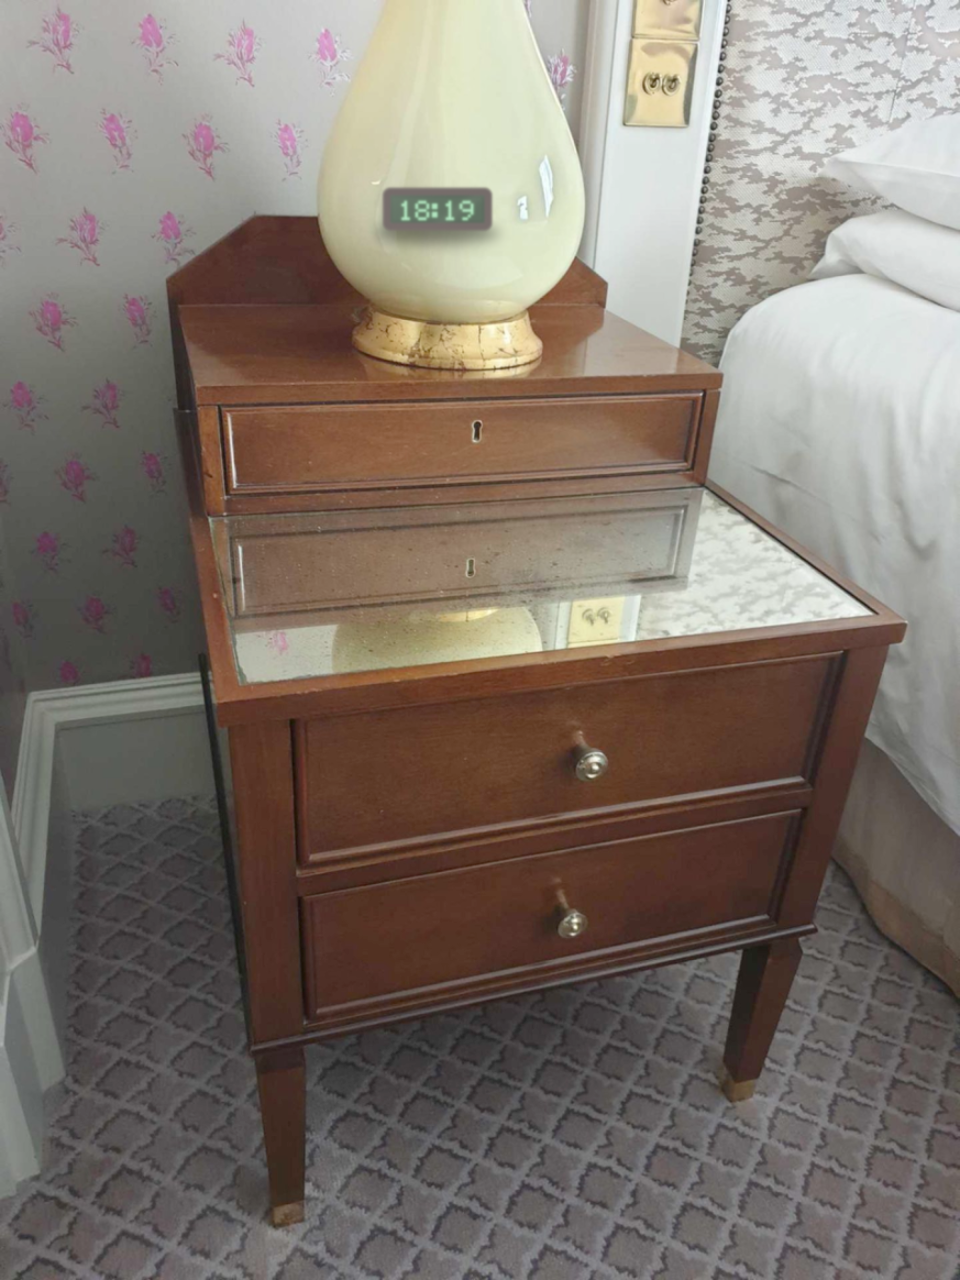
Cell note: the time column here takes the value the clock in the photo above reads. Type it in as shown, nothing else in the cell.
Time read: 18:19
